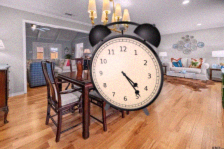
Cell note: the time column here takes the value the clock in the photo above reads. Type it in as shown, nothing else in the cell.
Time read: 4:24
